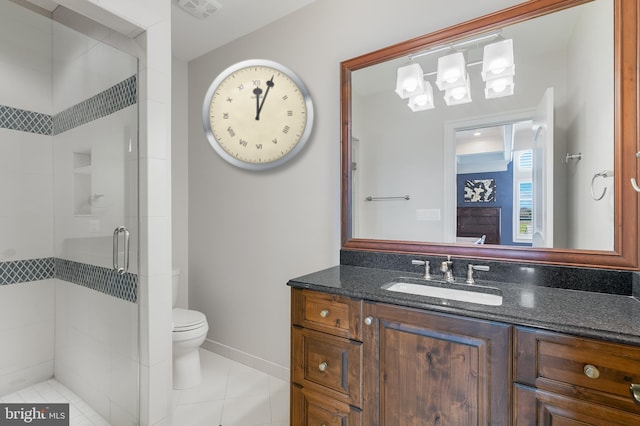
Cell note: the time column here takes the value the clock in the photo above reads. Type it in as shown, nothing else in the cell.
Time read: 12:04
